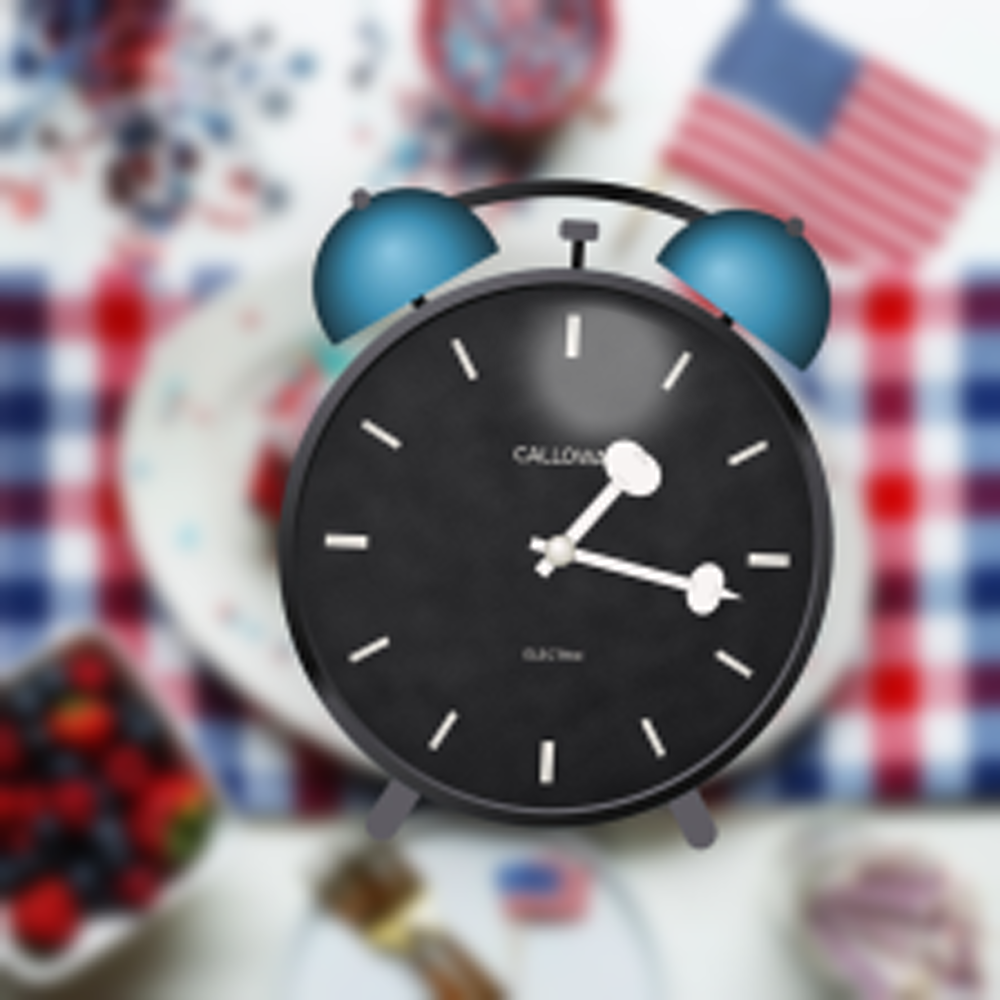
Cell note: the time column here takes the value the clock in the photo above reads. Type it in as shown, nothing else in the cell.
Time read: 1:17
